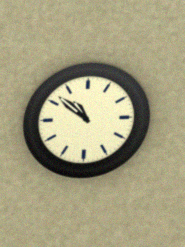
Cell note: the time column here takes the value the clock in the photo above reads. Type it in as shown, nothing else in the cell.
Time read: 10:52
